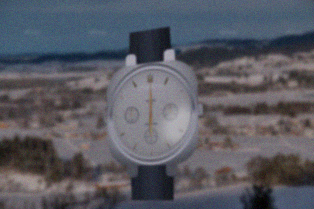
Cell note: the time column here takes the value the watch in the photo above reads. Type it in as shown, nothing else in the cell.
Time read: 6:00
